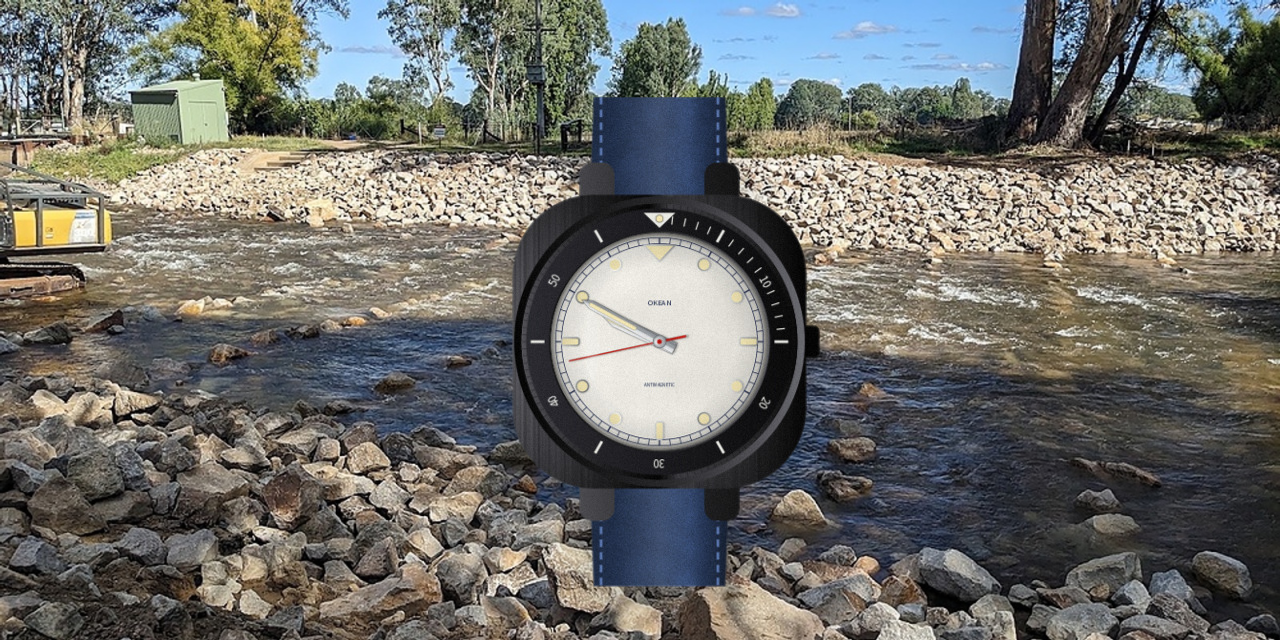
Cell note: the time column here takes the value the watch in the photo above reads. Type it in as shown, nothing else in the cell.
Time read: 9:49:43
